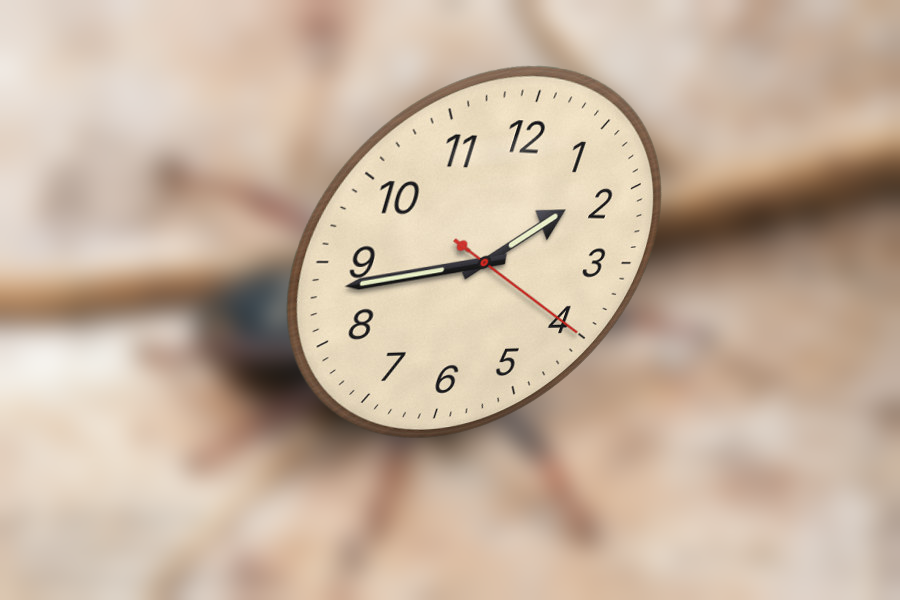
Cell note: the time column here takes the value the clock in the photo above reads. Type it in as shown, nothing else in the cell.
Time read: 1:43:20
